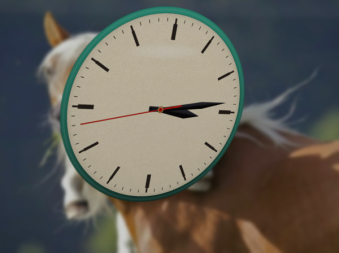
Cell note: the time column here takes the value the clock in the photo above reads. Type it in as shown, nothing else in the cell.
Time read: 3:13:43
